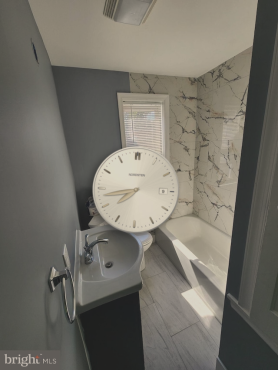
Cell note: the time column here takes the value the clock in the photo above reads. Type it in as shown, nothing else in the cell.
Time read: 7:43
